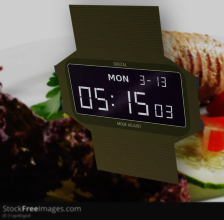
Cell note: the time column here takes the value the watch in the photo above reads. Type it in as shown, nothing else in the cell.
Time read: 5:15:03
